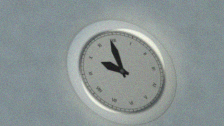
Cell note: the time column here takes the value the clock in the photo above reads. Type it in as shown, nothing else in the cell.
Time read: 9:59
